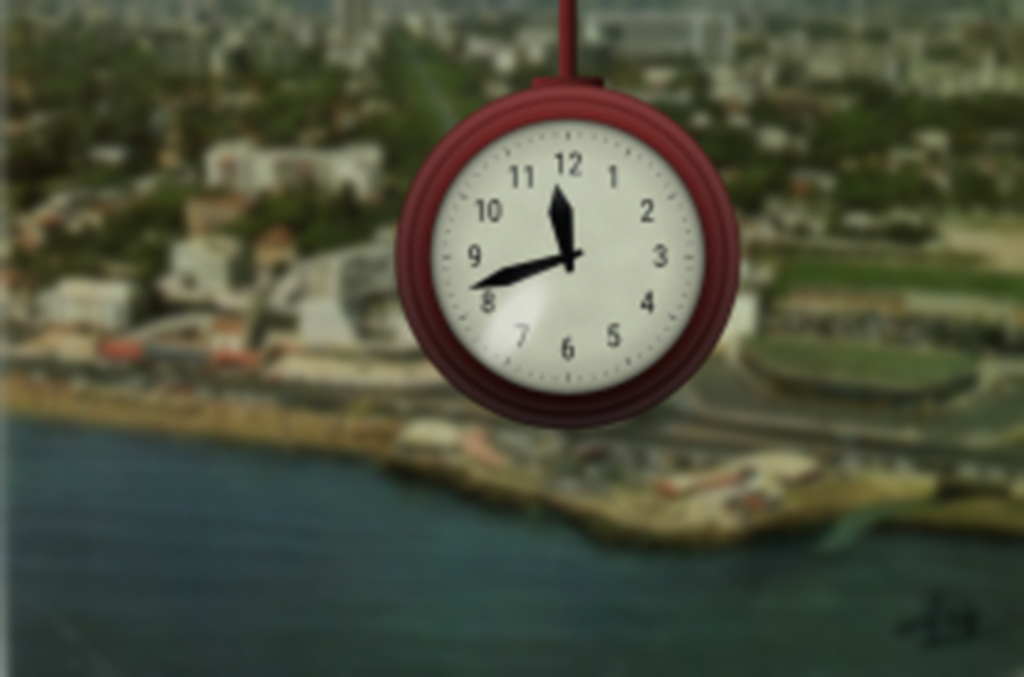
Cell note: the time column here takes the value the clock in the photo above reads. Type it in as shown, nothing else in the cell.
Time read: 11:42
